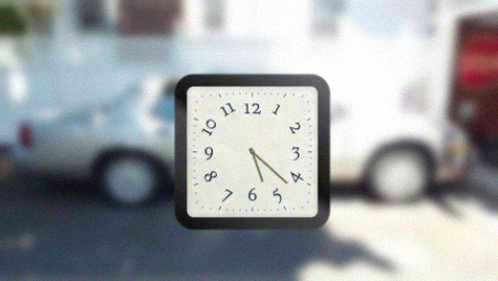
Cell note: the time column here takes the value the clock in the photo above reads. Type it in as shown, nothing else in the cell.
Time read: 5:22
